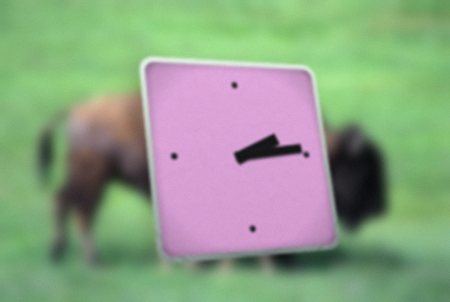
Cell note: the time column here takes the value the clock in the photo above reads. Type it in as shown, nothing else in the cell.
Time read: 2:14
